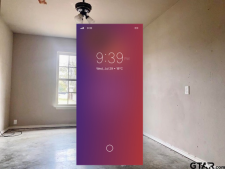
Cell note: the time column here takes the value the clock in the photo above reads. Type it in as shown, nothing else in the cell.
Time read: 9:39
